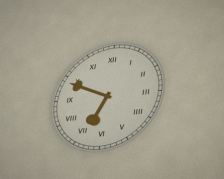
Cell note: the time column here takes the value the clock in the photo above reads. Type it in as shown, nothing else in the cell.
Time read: 6:49
